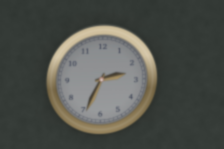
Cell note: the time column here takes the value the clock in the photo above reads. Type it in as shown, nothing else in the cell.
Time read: 2:34
